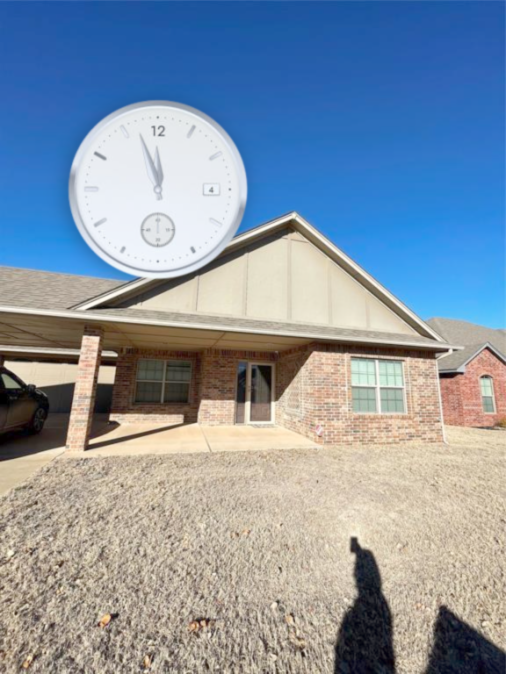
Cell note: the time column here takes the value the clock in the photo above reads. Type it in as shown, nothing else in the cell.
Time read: 11:57
